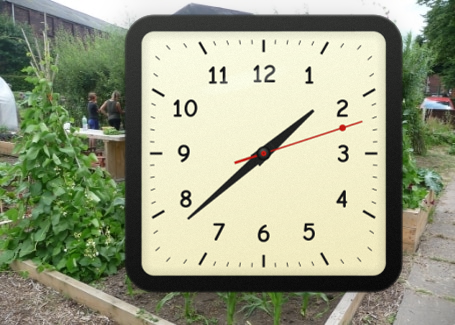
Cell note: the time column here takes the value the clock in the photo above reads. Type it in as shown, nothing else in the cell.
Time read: 1:38:12
